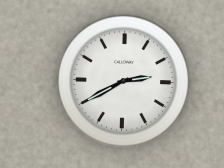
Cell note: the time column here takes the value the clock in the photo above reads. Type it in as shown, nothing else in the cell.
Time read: 2:40
